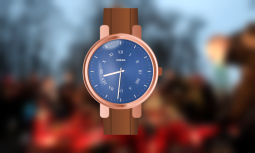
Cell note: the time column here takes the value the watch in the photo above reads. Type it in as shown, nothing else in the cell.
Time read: 8:31
